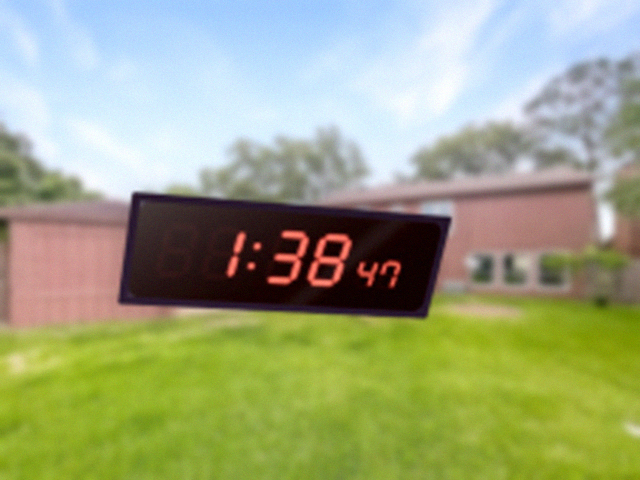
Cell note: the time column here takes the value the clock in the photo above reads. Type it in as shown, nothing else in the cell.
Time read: 1:38:47
